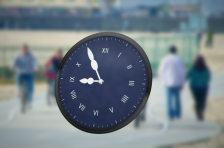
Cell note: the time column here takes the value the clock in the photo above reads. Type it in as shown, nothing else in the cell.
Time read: 8:55
